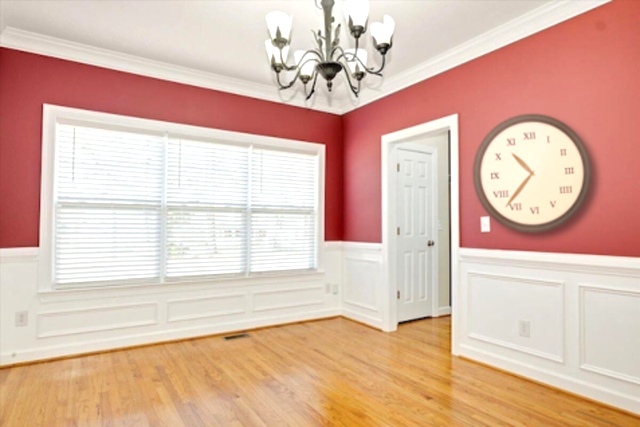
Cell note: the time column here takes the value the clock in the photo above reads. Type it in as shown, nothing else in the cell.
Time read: 10:37
